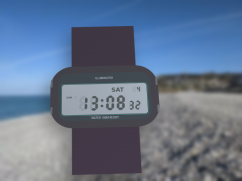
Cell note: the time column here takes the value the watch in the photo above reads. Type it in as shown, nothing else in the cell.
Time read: 13:08:32
